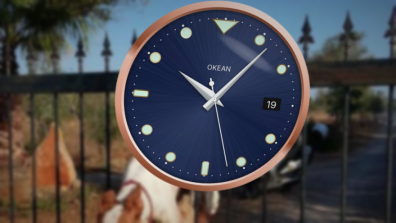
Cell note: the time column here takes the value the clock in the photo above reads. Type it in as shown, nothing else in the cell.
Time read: 10:06:27
